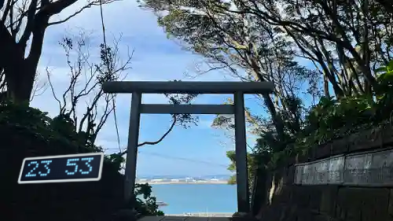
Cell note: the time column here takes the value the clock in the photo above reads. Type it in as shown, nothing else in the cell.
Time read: 23:53
